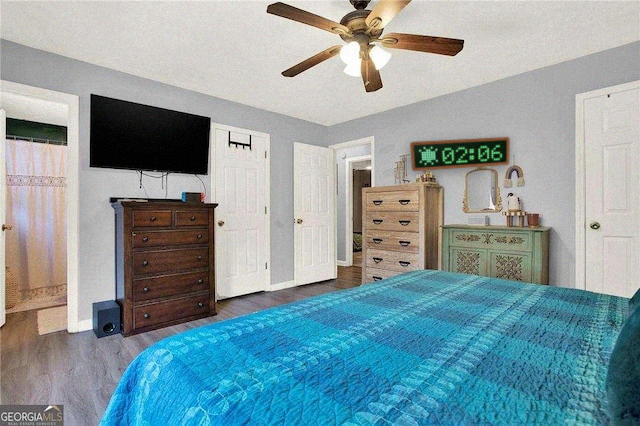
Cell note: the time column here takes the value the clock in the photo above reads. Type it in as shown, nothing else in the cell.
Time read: 2:06
